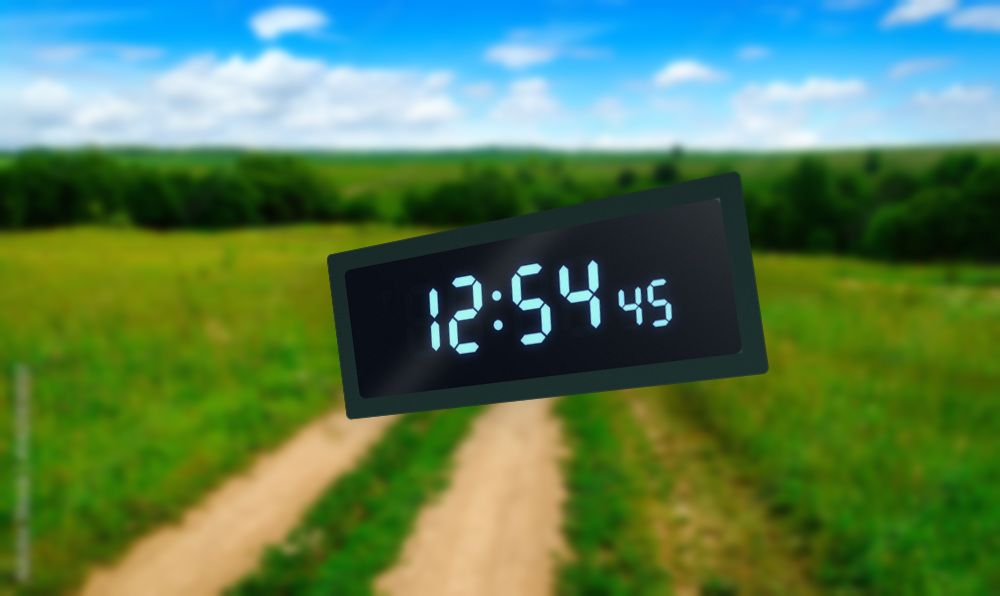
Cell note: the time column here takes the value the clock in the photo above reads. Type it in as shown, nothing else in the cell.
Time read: 12:54:45
